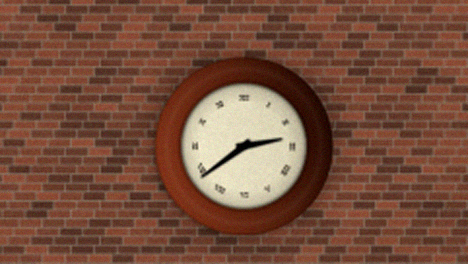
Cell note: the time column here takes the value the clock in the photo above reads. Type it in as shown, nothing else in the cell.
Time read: 2:39
